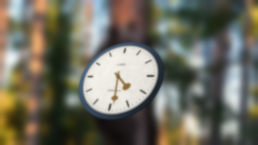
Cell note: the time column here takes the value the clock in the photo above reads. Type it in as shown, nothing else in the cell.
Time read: 4:29
